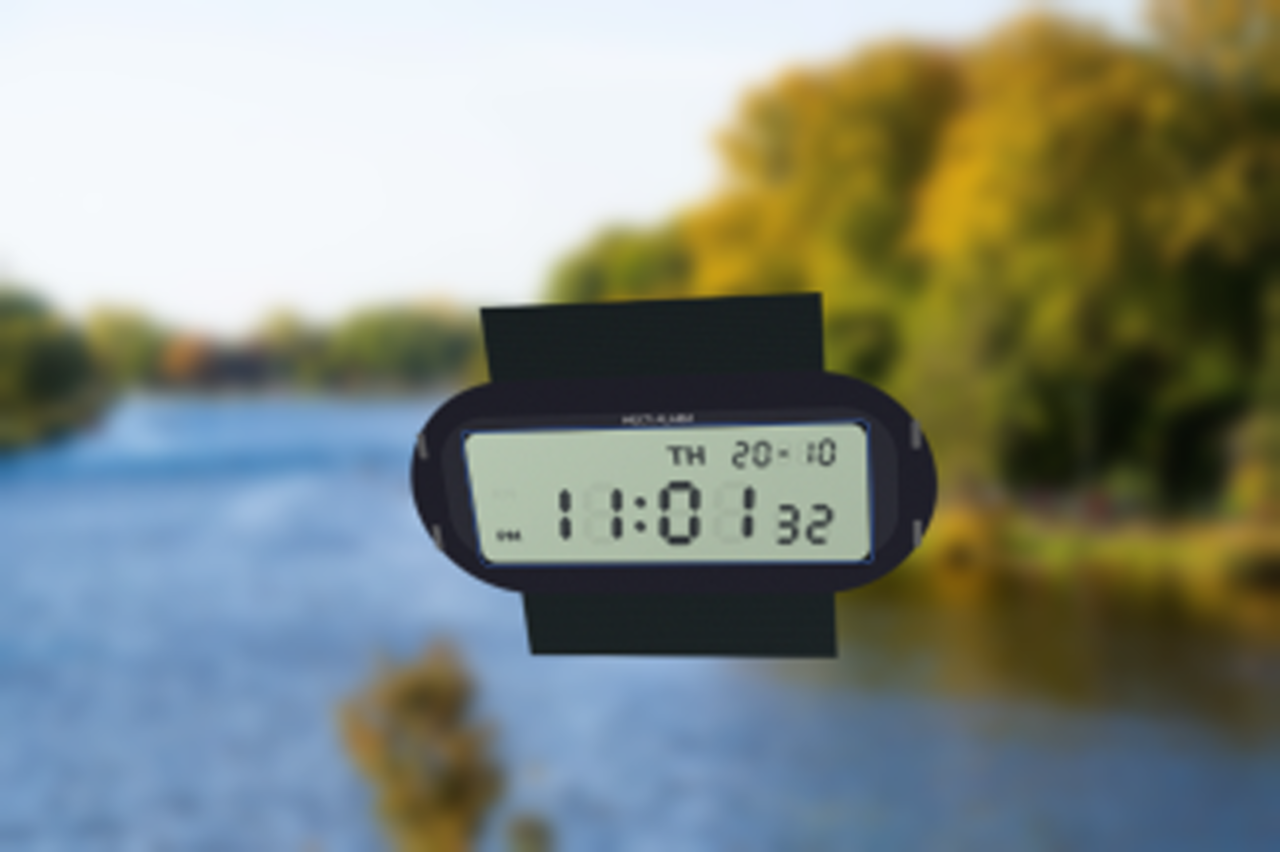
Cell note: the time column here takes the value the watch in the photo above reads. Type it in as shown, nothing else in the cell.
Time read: 11:01:32
